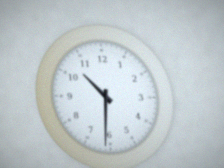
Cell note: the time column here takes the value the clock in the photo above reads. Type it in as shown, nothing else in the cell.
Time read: 10:31
